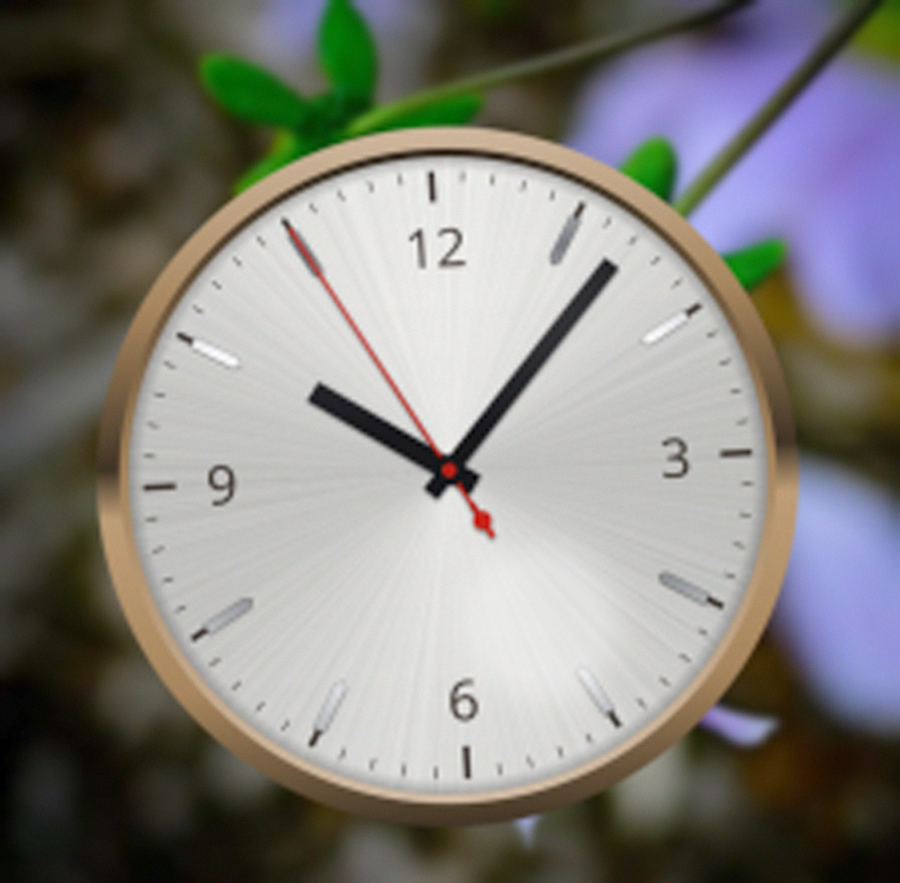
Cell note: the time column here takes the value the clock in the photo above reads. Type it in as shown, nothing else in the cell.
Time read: 10:06:55
